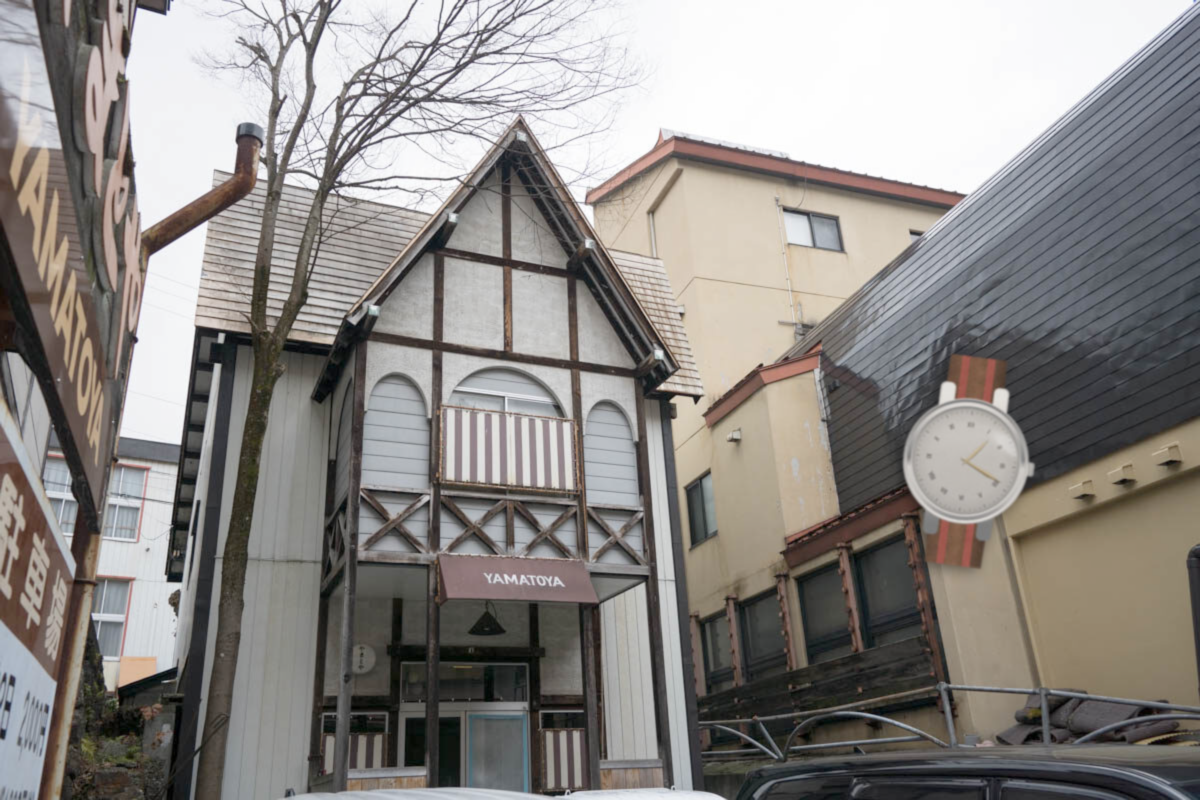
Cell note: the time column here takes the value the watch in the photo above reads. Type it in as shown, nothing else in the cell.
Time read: 1:19
